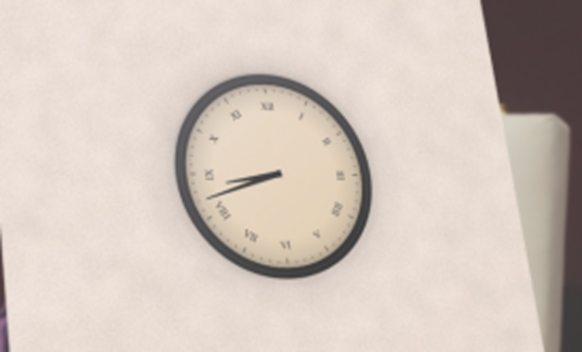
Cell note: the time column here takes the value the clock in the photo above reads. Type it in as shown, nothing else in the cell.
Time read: 8:42
